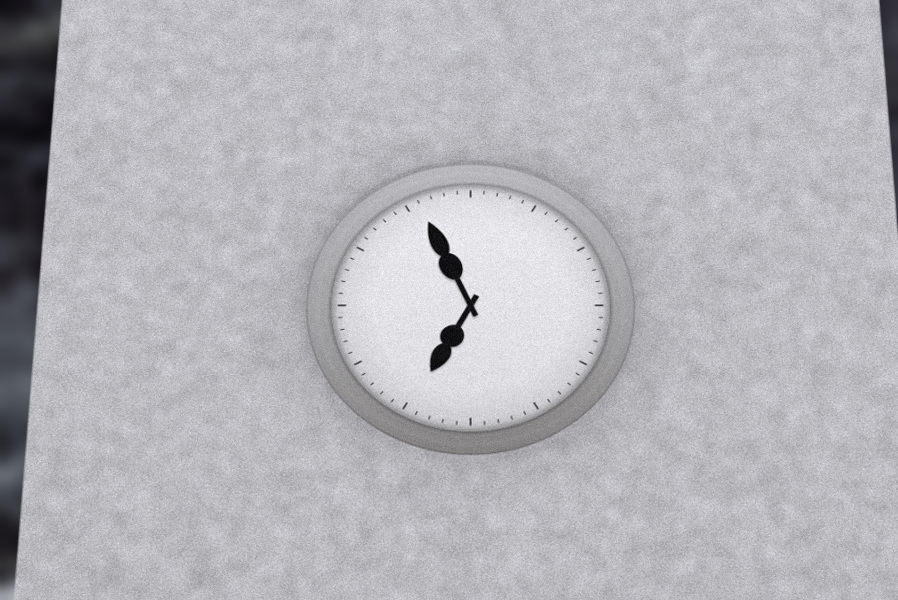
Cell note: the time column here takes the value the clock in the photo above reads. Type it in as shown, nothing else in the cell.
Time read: 6:56
